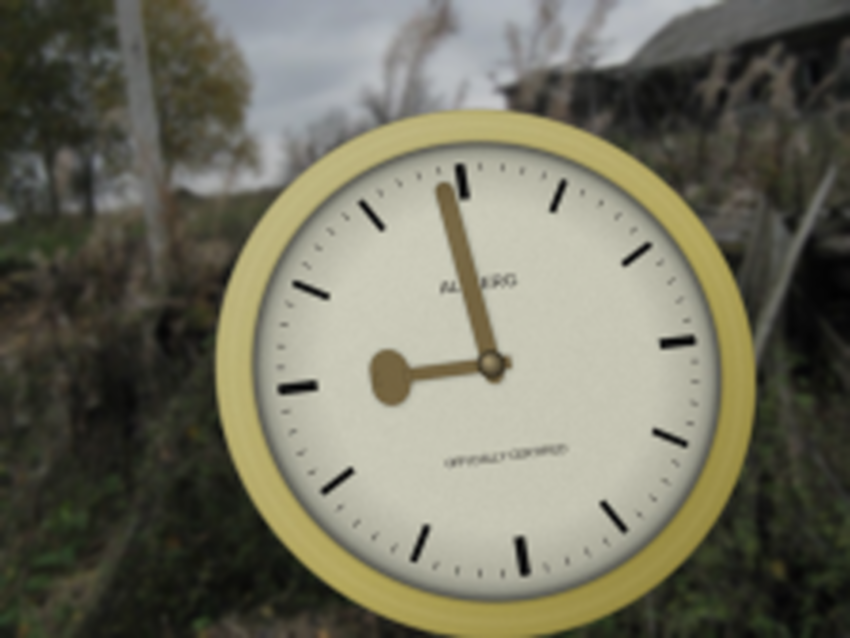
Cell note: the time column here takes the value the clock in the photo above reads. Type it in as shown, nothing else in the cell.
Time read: 8:59
